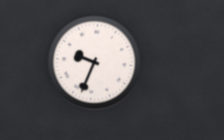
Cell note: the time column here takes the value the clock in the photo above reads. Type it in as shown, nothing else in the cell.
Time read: 9:33
